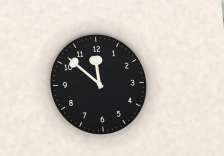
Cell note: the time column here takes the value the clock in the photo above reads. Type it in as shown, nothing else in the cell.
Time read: 11:52
